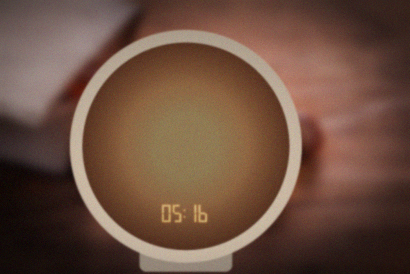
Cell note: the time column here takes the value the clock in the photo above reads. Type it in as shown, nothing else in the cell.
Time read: 5:16
